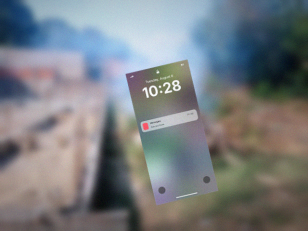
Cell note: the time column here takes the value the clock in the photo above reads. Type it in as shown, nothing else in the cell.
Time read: 10:28
